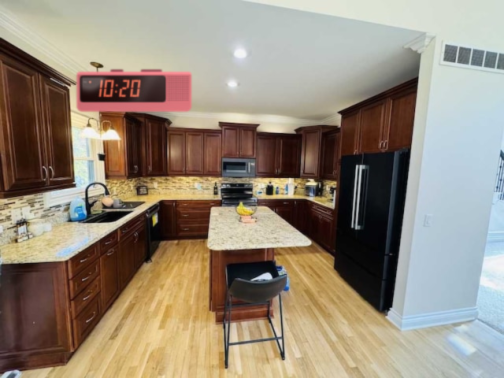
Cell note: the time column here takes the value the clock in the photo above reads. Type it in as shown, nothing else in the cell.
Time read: 10:20
